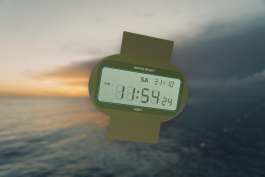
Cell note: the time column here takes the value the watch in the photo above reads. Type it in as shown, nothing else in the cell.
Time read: 11:54:24
